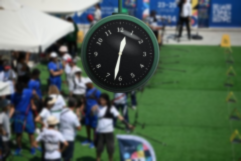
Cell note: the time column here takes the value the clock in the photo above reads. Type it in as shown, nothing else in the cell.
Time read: 12:32
